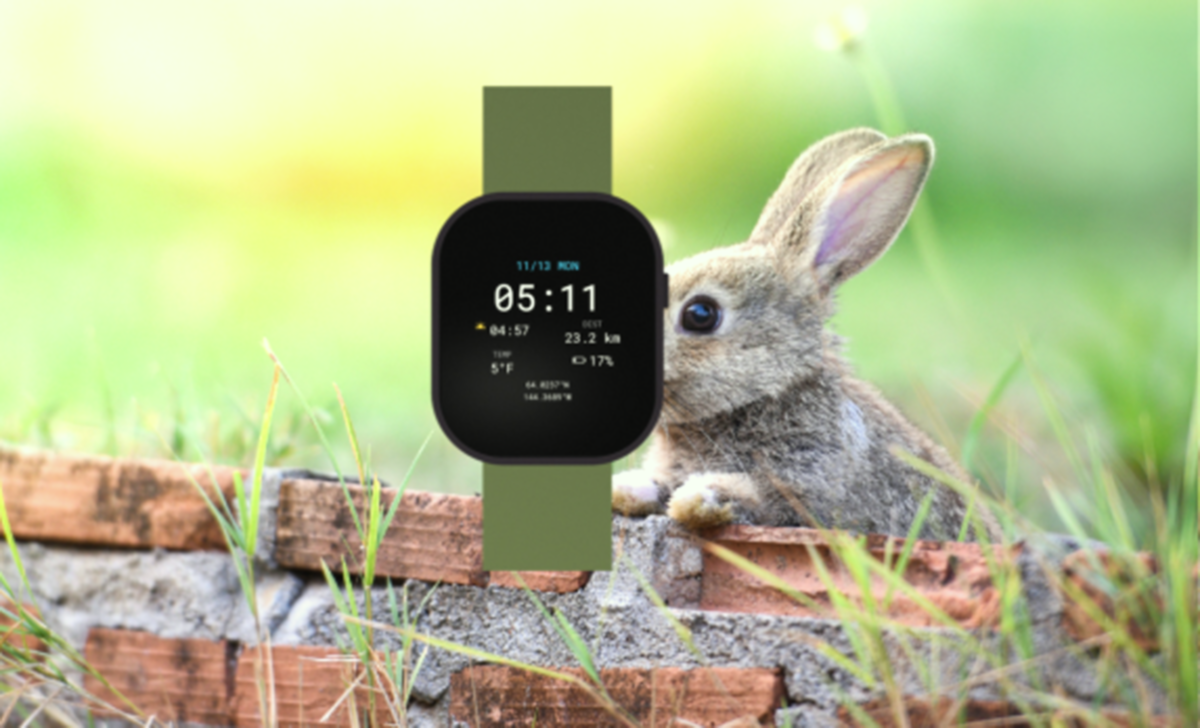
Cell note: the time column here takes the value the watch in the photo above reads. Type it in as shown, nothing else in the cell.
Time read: 5:11
